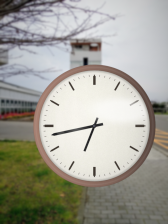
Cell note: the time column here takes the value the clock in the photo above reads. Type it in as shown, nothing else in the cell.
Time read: 6:43
